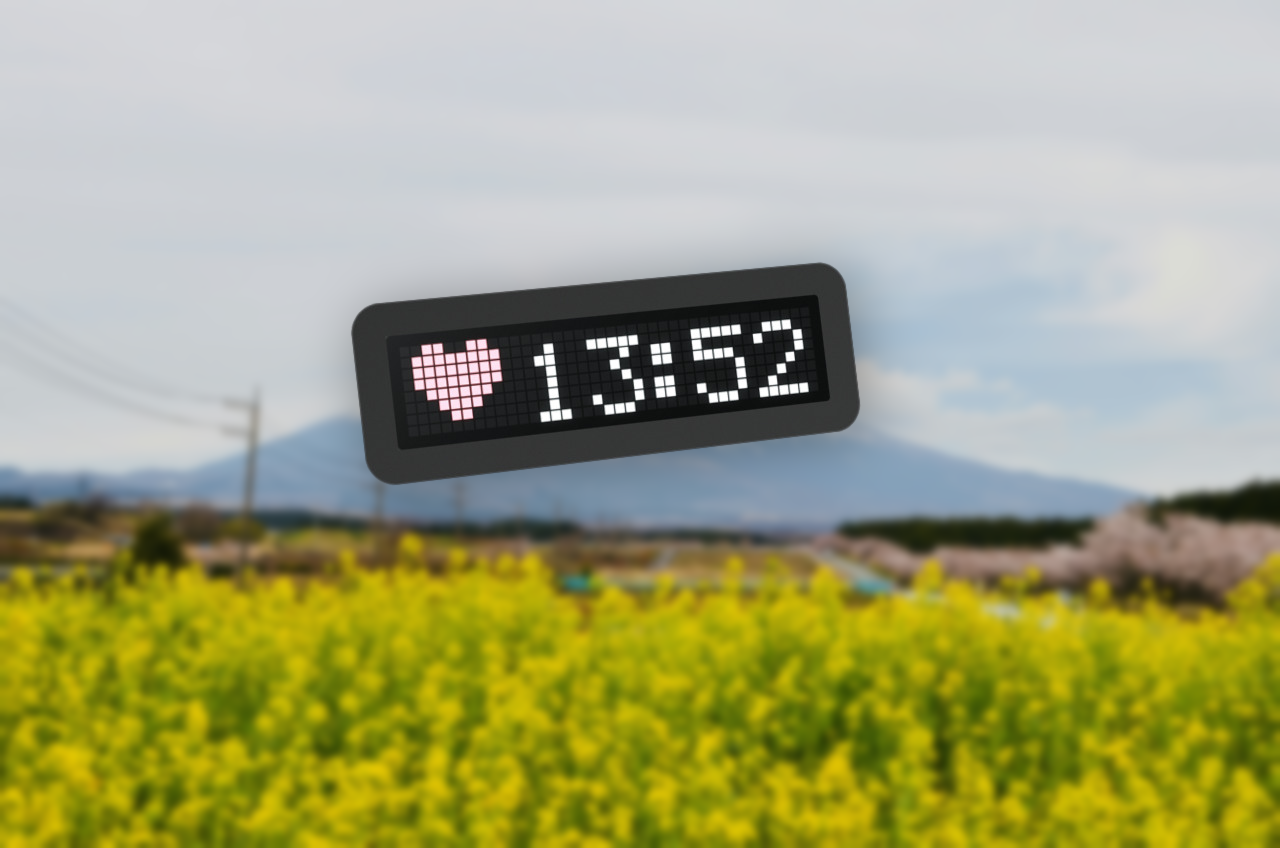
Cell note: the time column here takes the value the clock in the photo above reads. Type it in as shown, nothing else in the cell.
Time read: 13:52
